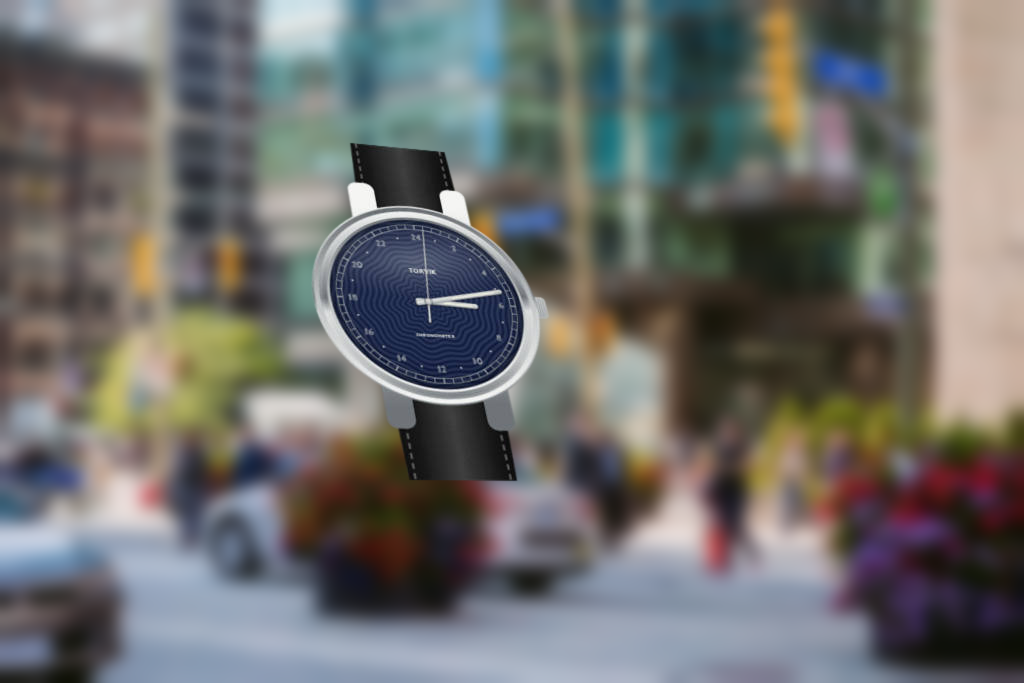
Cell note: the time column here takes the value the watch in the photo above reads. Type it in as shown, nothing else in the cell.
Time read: 6:13:01
